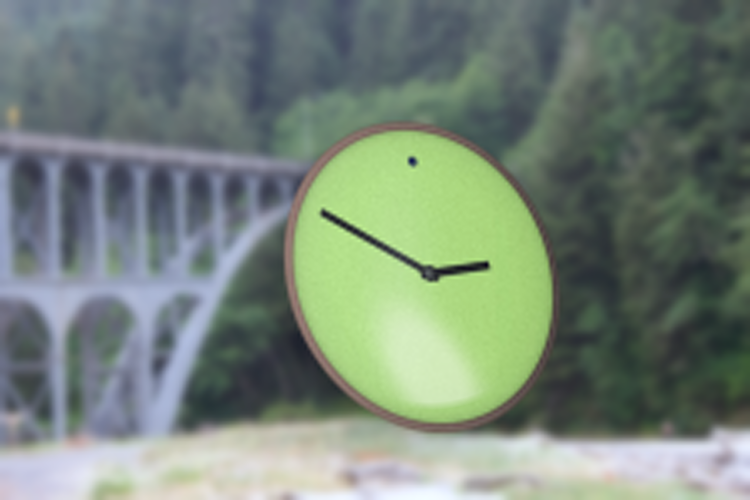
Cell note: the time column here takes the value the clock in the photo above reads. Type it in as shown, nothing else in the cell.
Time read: 2:50
